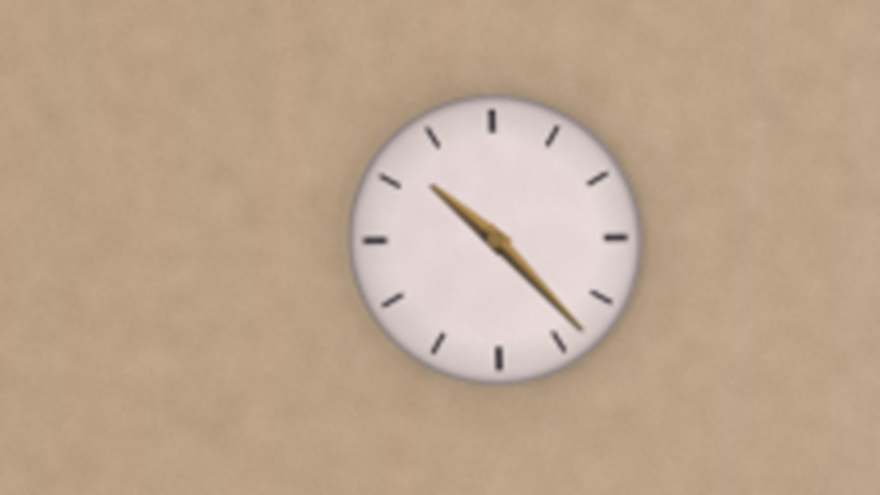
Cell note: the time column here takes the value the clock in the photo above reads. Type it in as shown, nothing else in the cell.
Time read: 10:23
